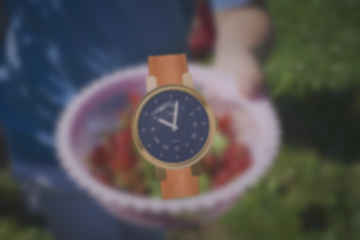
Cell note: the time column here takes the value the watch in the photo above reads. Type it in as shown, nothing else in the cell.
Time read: 10:02
